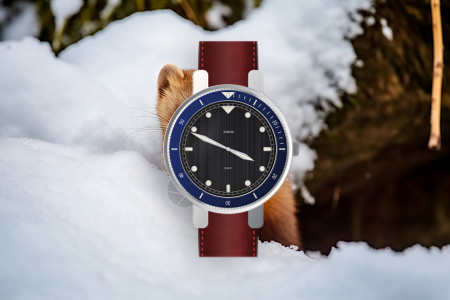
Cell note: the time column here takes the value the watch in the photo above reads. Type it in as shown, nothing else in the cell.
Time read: 3:49
